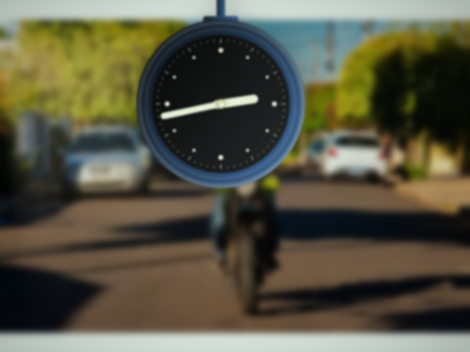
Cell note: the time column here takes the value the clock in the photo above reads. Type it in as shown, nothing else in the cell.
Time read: 2:43
